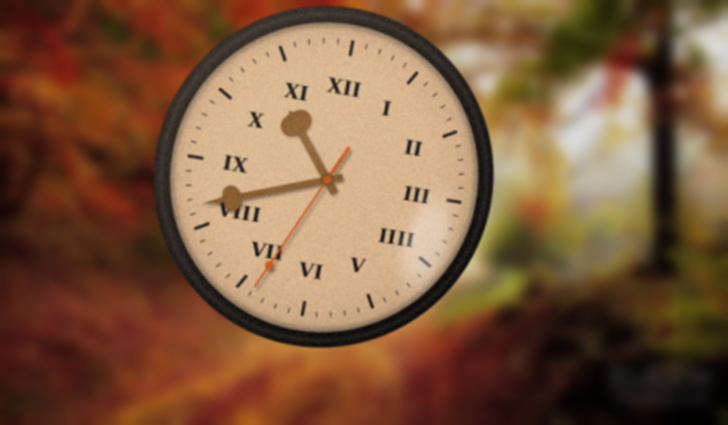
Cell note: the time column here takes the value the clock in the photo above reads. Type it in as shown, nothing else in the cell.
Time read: 10:41:34
